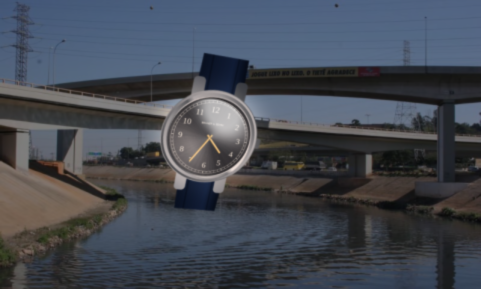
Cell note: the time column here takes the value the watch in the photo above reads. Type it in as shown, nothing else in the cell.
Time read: 4:35
